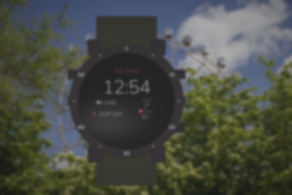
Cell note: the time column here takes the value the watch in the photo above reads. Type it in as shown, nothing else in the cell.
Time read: 12:54
